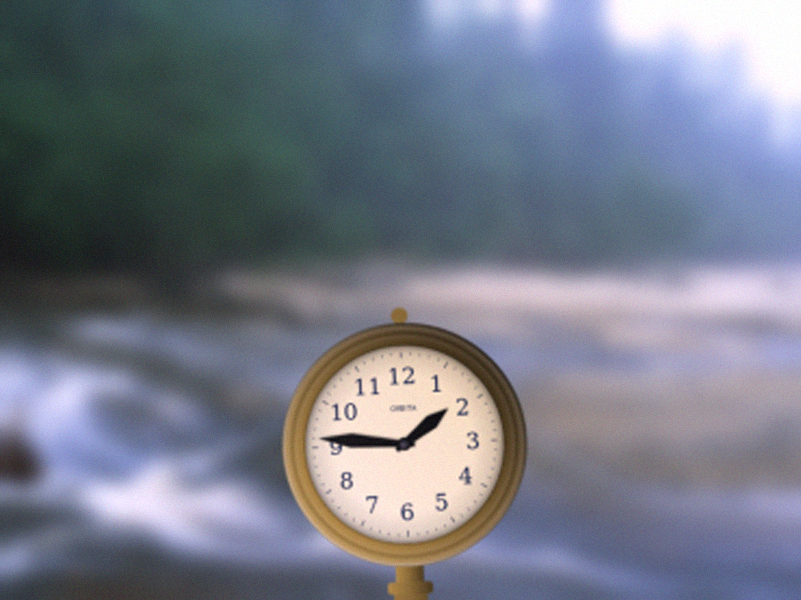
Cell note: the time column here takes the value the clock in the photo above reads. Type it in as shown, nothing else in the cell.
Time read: 1:46
